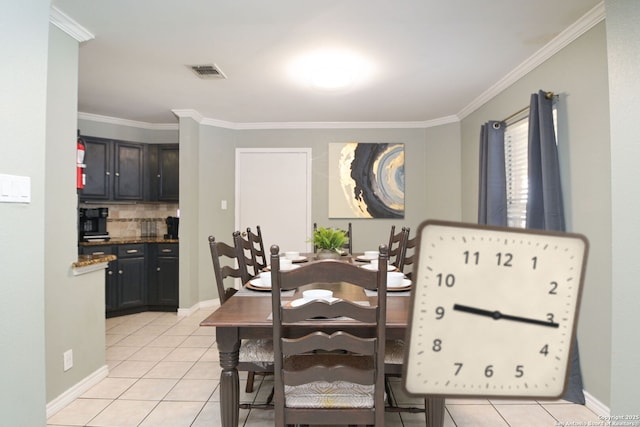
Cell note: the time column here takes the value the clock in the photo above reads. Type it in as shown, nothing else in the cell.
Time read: 9:16
